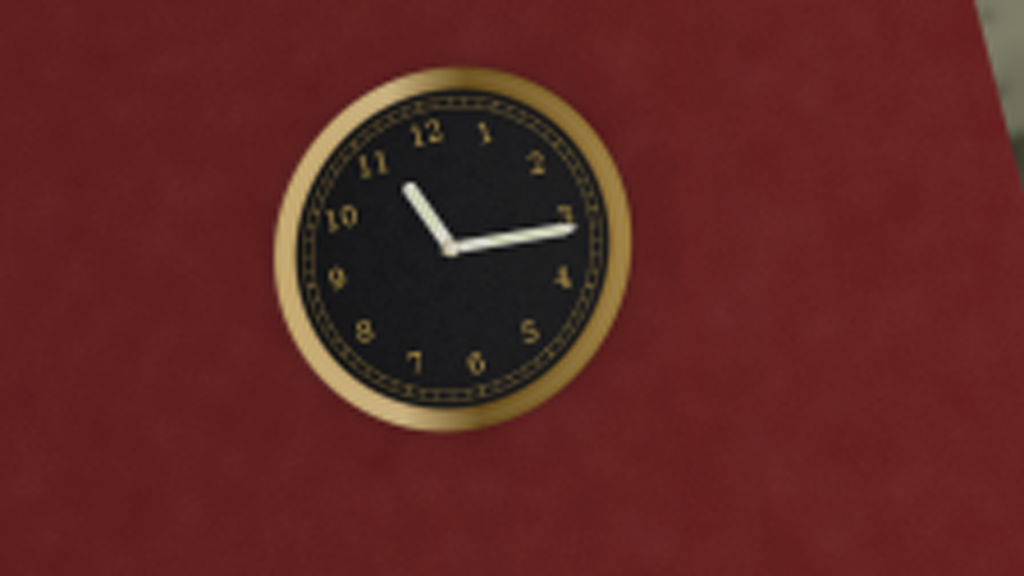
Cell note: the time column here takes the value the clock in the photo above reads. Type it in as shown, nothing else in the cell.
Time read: 11:16
